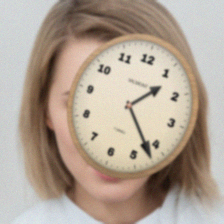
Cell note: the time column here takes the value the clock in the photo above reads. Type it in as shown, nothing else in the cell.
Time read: 1:22
